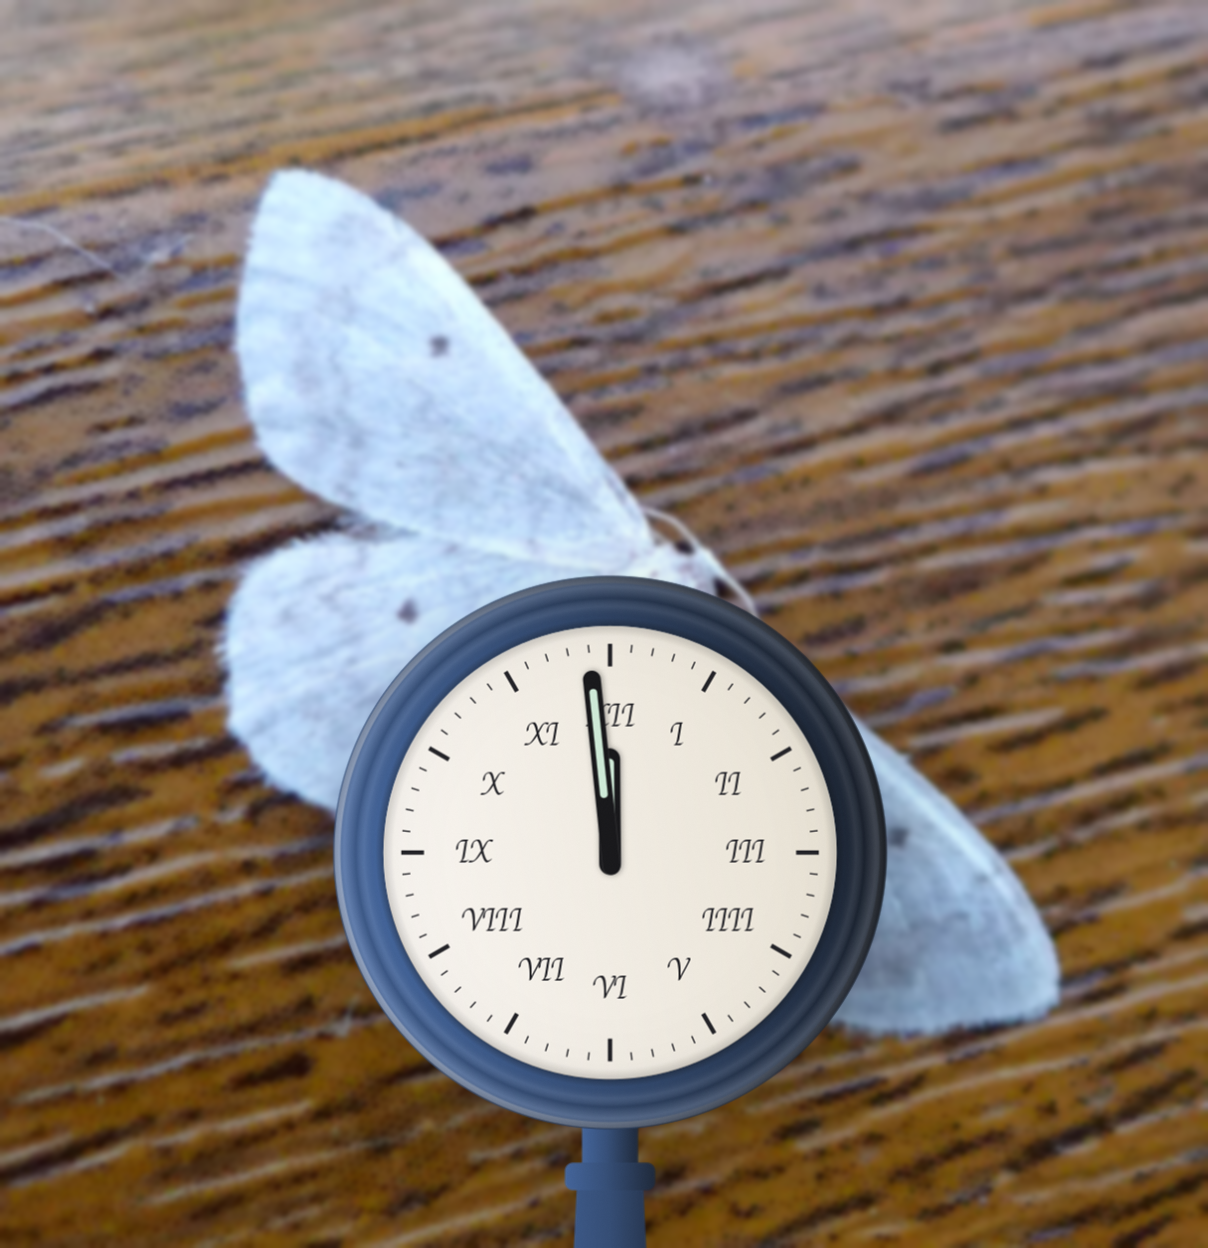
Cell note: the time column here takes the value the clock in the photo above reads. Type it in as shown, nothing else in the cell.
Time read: 11:59
